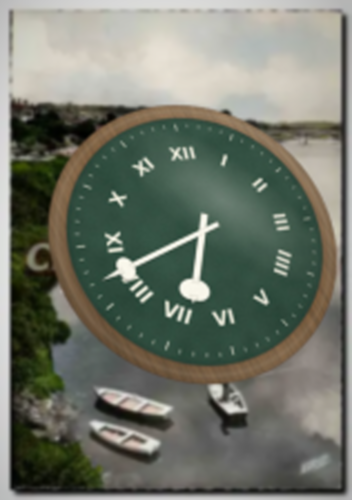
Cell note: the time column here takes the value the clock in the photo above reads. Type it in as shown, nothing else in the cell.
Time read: 6:42
